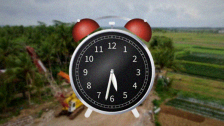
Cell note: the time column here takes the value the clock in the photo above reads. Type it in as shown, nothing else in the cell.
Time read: 5:32
